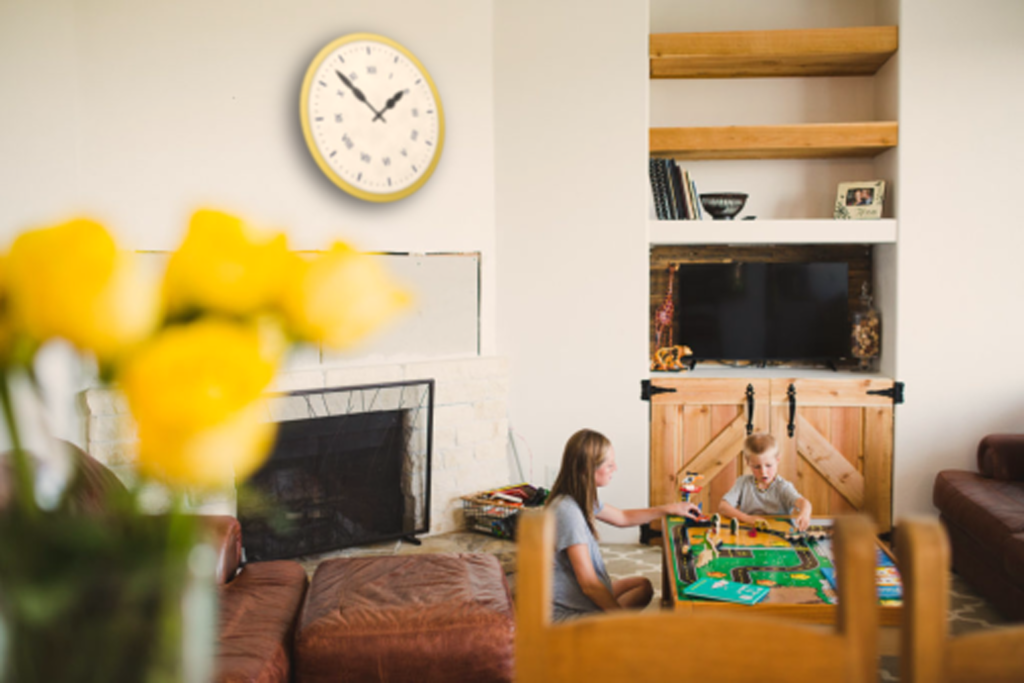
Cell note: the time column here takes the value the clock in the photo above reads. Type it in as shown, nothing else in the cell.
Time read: 1:53
